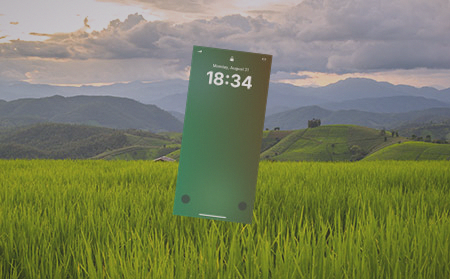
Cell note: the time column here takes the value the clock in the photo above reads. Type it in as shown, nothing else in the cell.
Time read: 18:34
